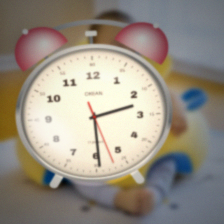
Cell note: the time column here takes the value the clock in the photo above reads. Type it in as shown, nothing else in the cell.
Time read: 2:29:27
